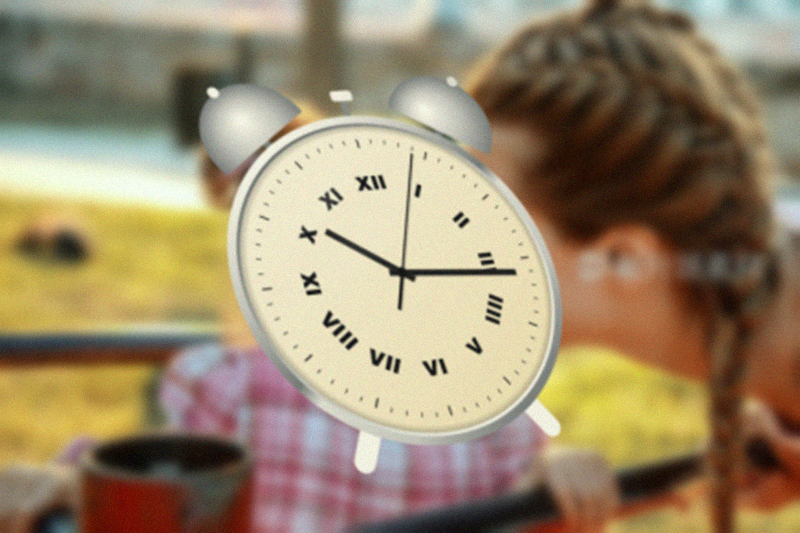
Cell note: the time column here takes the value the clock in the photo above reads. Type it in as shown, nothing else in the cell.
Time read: 10:16:04
